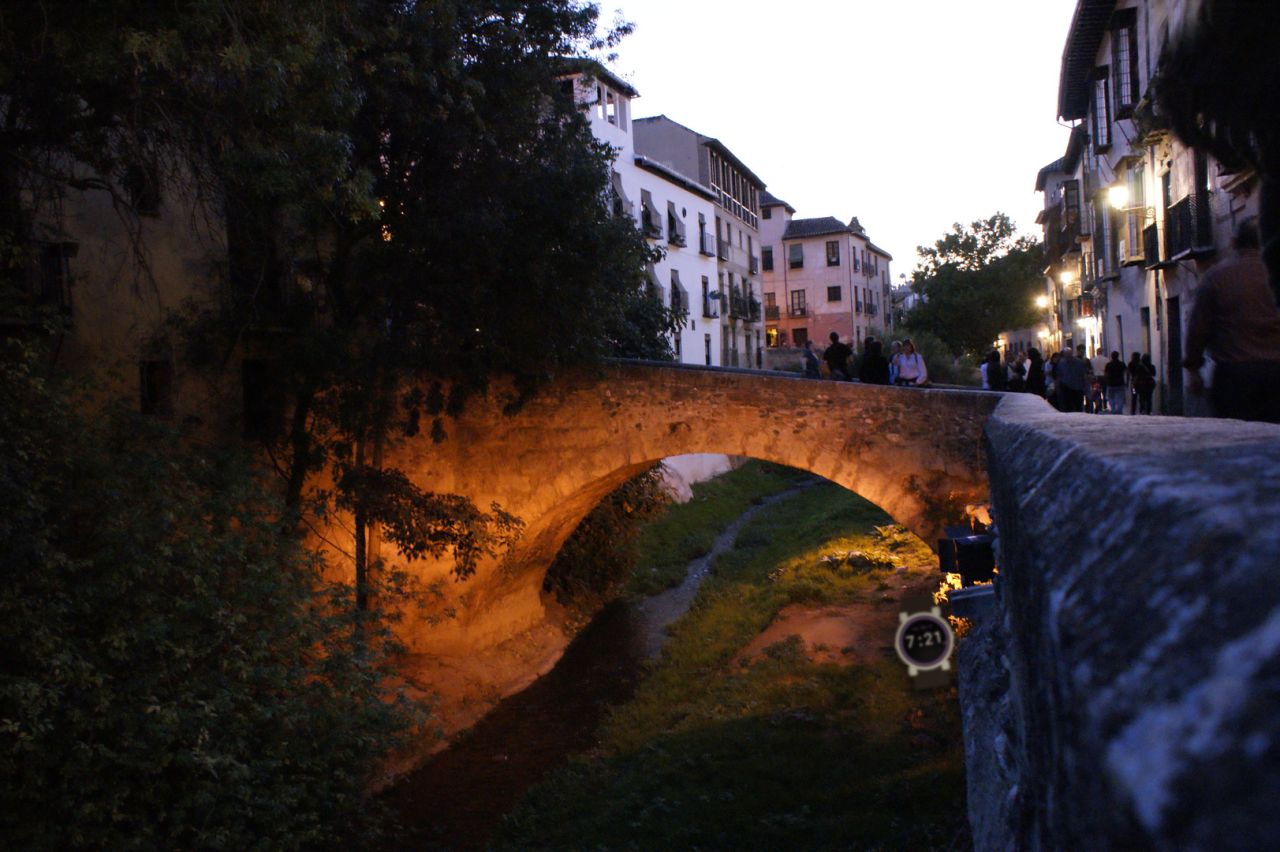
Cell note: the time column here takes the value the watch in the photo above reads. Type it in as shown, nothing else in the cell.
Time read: 7:21
